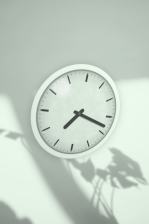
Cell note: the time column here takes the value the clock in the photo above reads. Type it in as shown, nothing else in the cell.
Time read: 7:18
